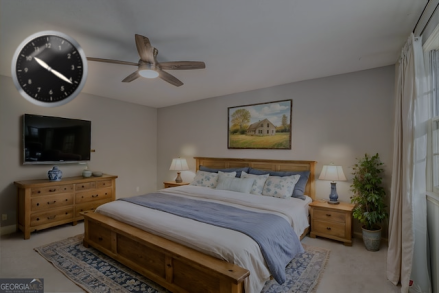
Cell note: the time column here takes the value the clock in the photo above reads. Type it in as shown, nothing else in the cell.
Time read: 10:21
